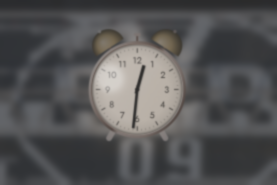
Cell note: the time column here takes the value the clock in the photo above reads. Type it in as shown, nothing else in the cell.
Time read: 12:31
